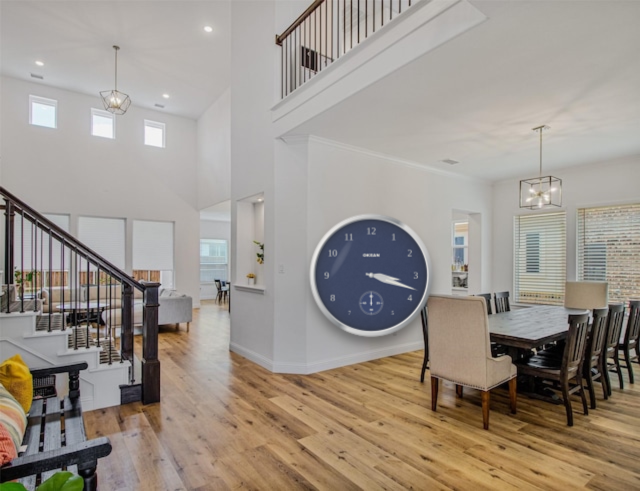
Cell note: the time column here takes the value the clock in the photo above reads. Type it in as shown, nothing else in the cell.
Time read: 3:18
